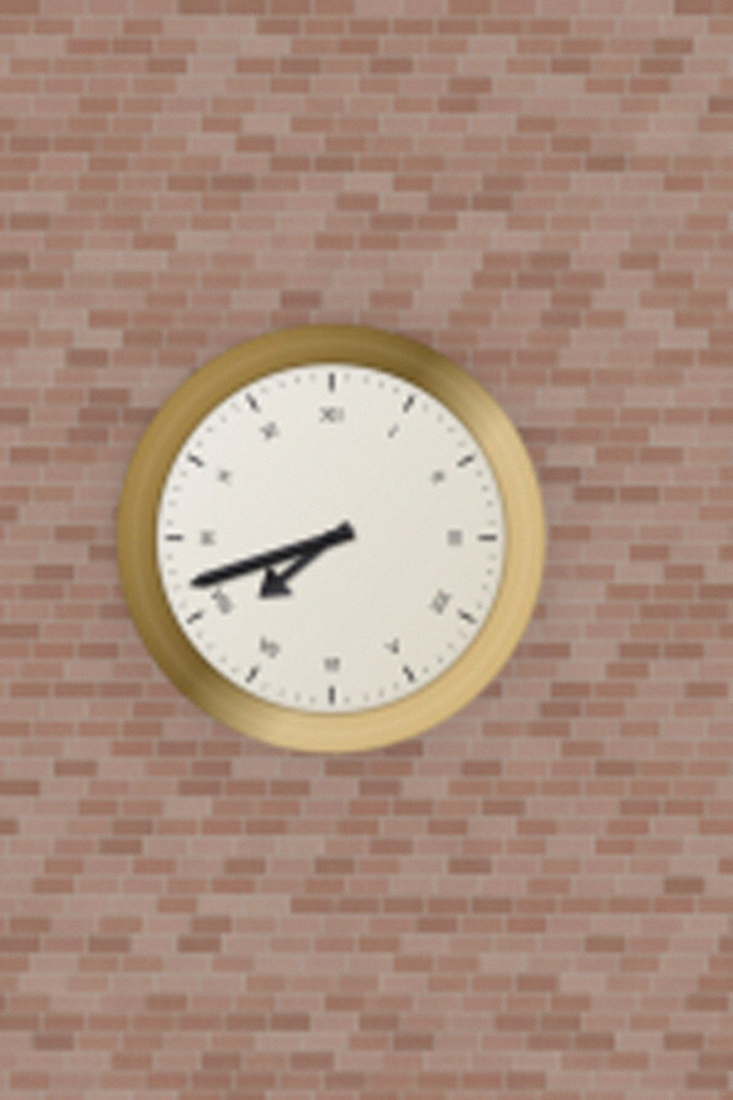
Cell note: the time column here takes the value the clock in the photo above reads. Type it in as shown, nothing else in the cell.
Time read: 7:42
